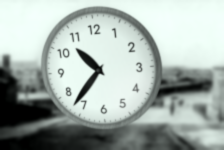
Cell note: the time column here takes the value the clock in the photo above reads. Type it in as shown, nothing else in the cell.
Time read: 10:37
